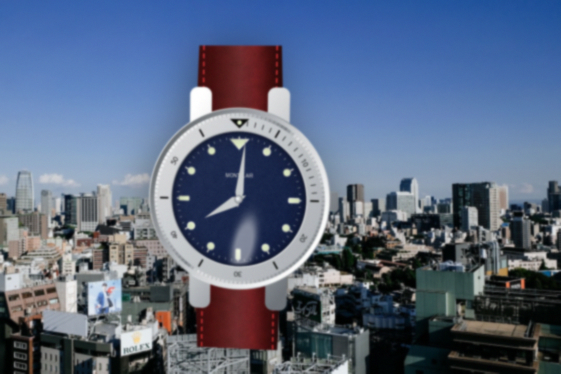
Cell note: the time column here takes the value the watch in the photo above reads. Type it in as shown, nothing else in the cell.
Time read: 8:01
